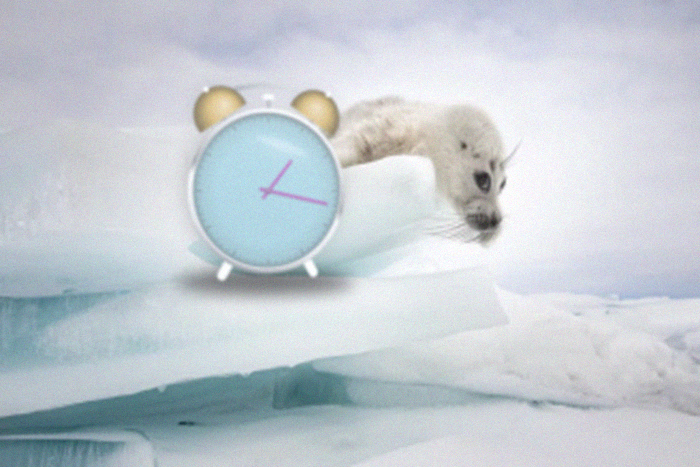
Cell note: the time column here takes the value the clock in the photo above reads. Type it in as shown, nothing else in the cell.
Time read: 1:17
